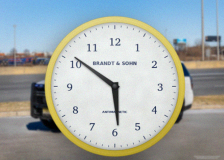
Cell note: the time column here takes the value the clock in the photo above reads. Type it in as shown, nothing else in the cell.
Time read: 5:51
